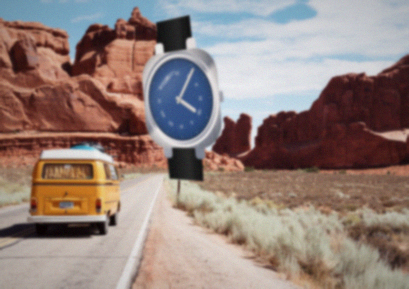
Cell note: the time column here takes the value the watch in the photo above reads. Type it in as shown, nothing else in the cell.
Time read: 4:06
